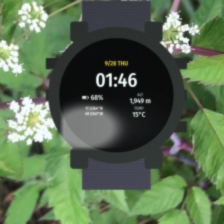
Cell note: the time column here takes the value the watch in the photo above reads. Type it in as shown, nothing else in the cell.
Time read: 1:46
